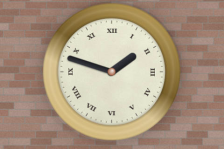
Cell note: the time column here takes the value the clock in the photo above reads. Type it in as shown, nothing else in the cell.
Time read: 1:48
